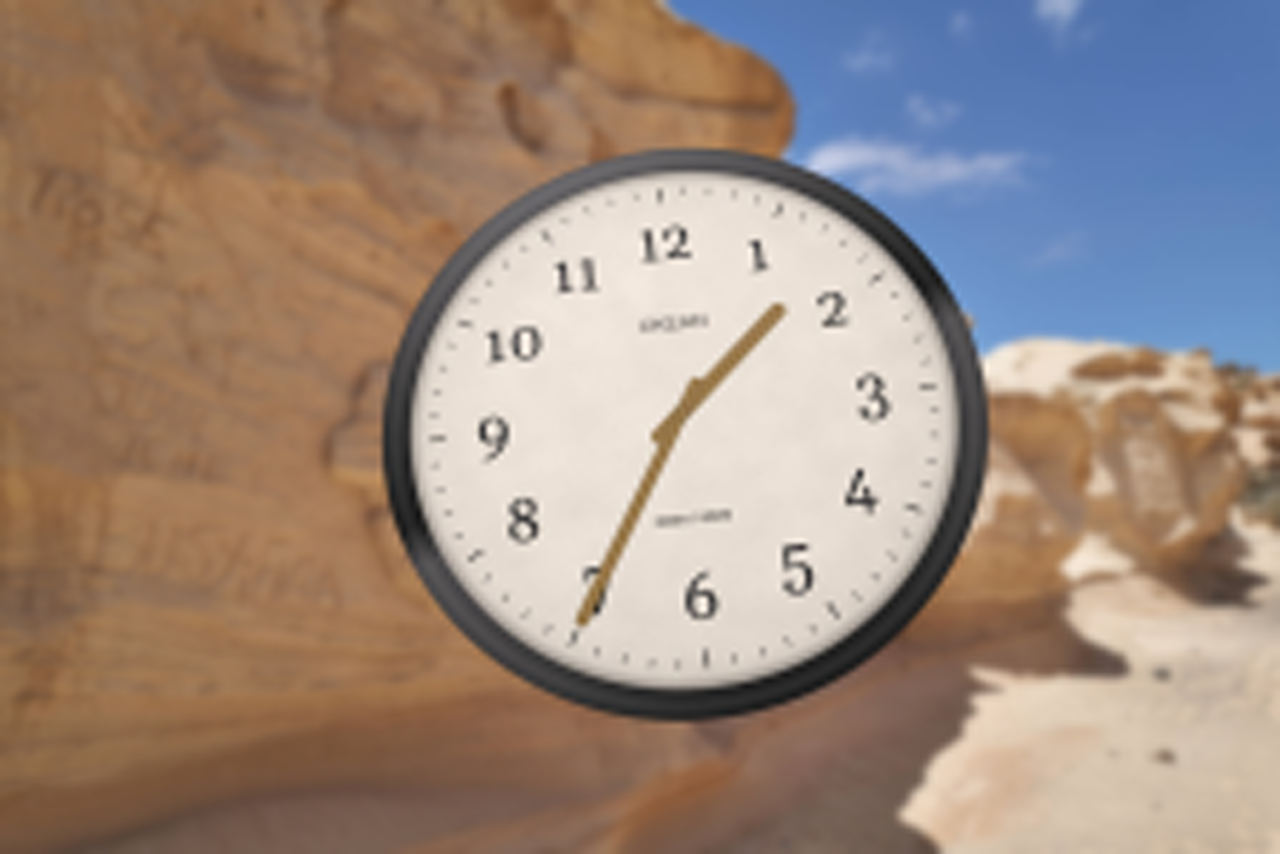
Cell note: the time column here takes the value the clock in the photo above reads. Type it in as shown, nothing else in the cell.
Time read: 1:35
